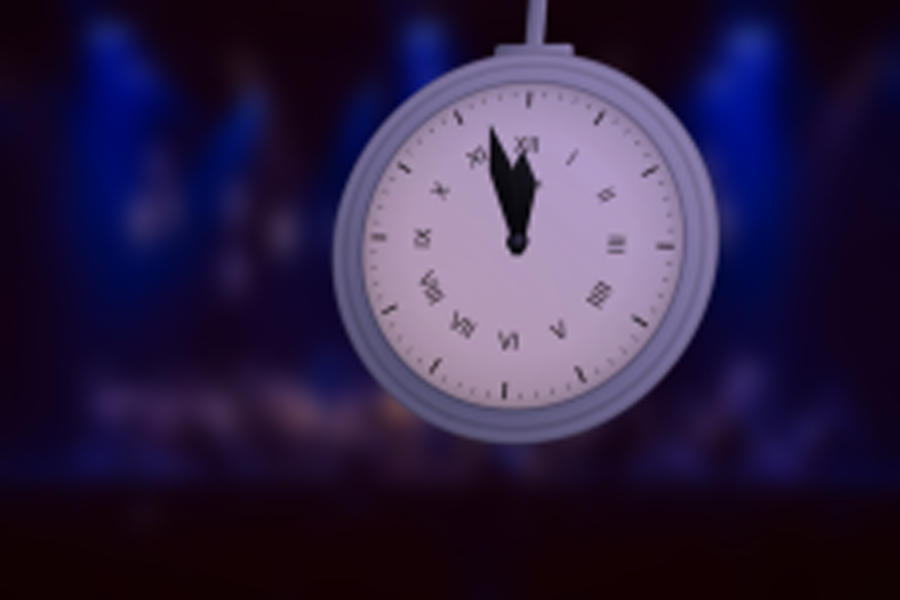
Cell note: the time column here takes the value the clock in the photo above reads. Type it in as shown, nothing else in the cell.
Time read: 11:57
